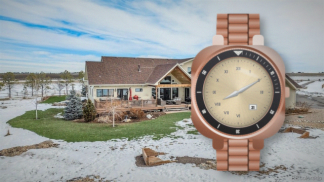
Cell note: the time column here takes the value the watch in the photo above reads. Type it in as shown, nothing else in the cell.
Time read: 8:10
